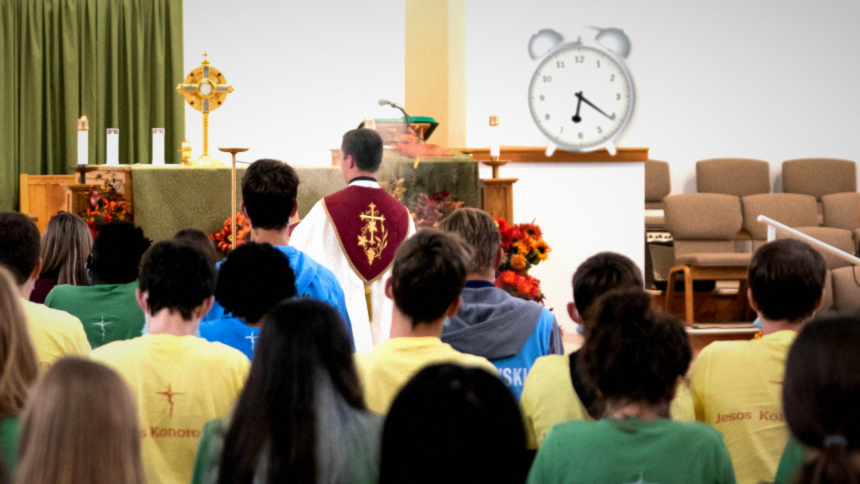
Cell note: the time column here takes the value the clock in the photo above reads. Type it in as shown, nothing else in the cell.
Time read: 6:21
